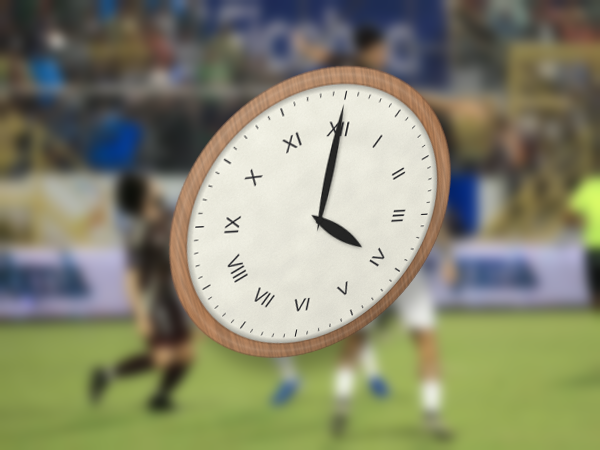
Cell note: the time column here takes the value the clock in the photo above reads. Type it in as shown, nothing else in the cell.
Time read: 4:00
